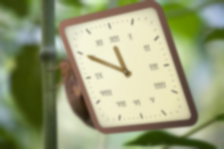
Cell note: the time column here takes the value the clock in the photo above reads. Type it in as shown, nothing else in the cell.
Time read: 11:50
